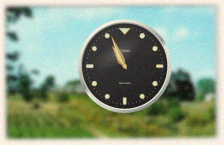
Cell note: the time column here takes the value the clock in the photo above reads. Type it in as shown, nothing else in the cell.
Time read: 10:56
